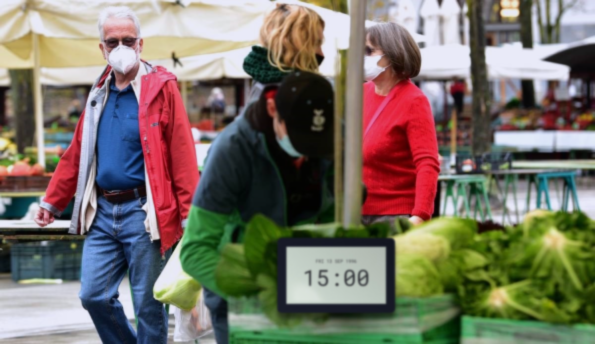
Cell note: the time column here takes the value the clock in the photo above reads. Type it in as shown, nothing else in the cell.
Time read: 15:00
